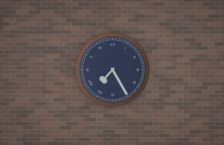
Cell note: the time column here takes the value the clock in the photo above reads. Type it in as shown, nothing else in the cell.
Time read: 7:25
